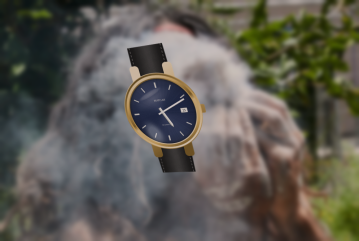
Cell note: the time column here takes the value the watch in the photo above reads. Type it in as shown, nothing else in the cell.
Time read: 5:11
